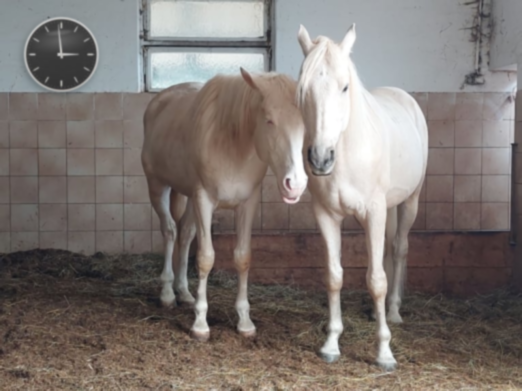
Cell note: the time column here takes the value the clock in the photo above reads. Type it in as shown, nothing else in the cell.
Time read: 2:59
